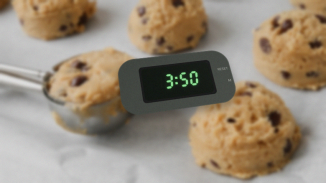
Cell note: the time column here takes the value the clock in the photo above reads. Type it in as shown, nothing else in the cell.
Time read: 3:50
